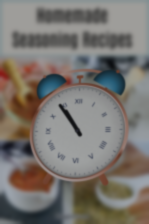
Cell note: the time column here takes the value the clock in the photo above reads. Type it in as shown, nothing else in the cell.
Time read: 10:54
